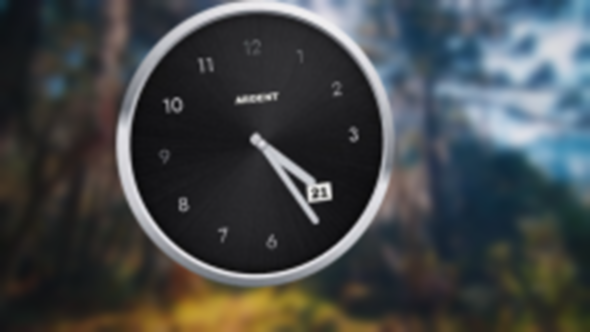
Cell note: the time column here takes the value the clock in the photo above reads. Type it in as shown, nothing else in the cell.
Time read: 4:25
